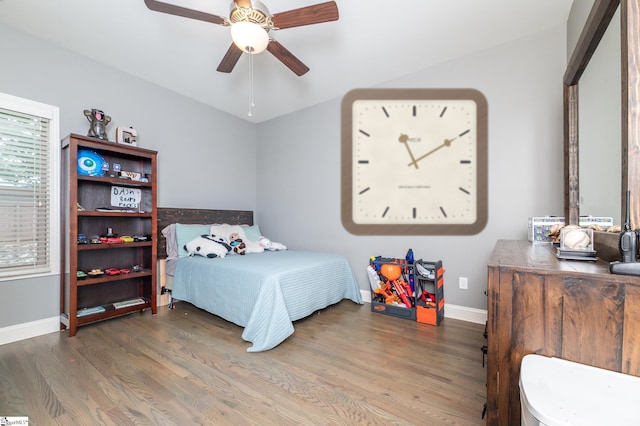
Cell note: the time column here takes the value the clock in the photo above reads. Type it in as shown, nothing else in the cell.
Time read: 11:10
